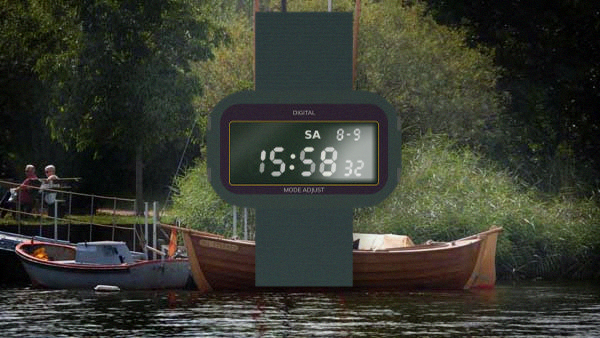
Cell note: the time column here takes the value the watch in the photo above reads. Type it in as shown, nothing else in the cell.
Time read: 15:58:32
